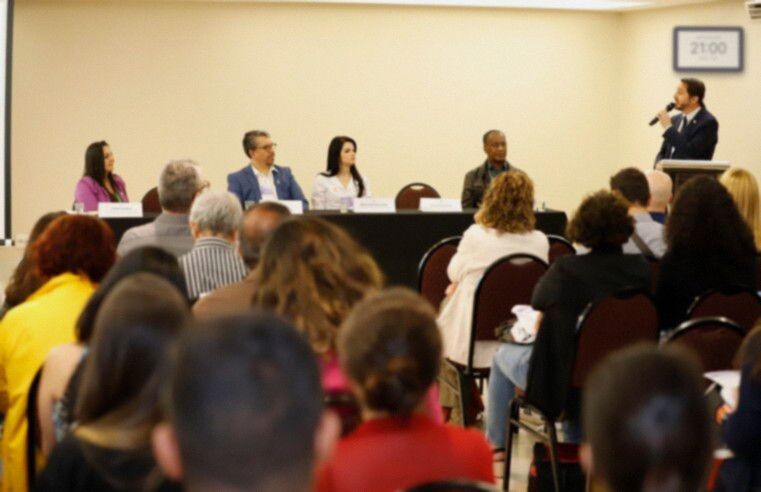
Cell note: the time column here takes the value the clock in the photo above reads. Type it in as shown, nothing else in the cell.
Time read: 21:00
